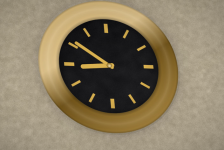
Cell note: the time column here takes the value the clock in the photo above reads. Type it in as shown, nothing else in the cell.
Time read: 8:51
